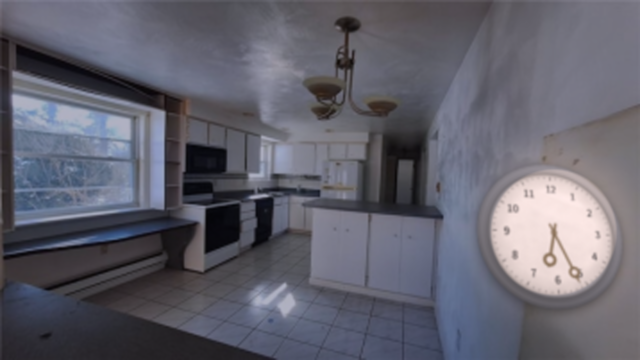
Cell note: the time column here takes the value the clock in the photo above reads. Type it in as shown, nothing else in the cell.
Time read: 6:26
